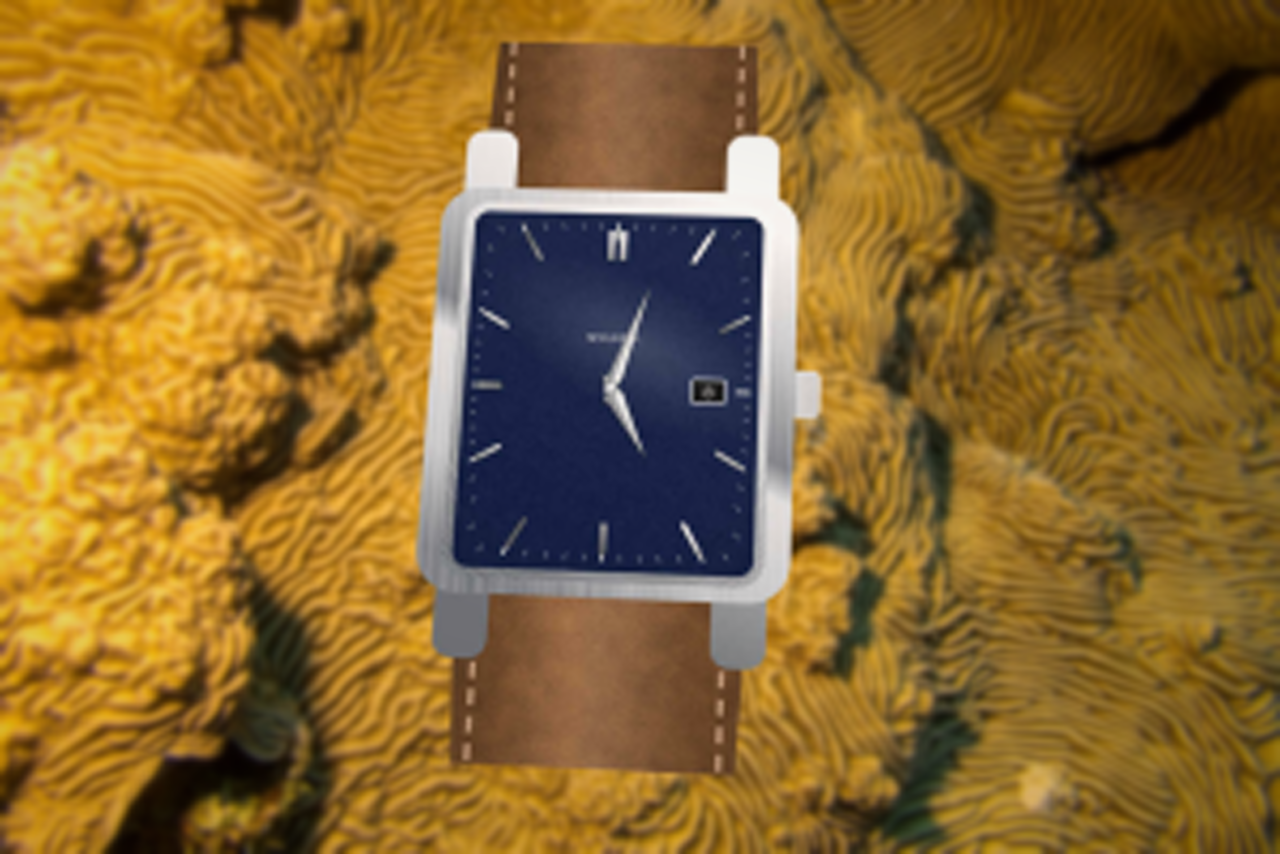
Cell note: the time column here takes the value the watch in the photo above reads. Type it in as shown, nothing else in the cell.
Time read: 5:03
